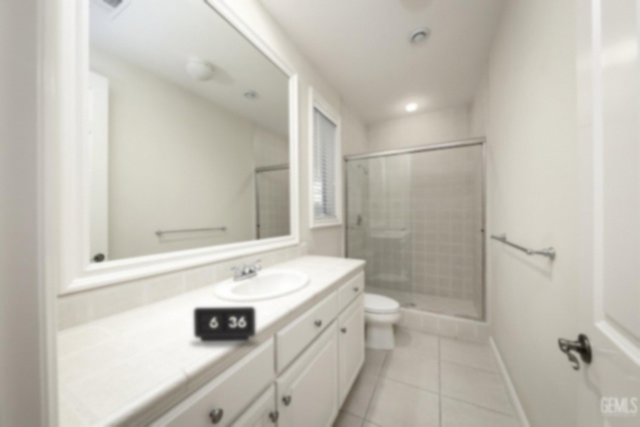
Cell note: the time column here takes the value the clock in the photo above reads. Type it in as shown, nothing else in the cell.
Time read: 6:36
